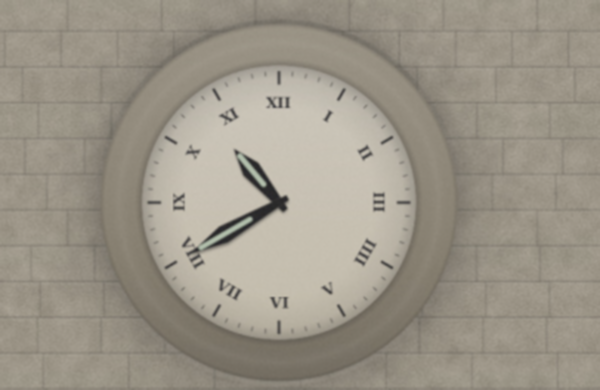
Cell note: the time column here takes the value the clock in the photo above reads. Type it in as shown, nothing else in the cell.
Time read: 10:40
